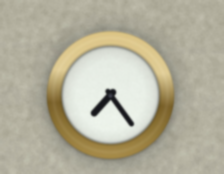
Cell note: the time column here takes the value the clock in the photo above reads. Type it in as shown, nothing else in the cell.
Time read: 7:24
